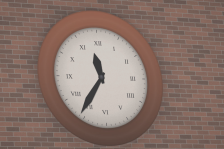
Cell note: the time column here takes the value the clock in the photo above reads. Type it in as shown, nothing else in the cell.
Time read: 11:36
